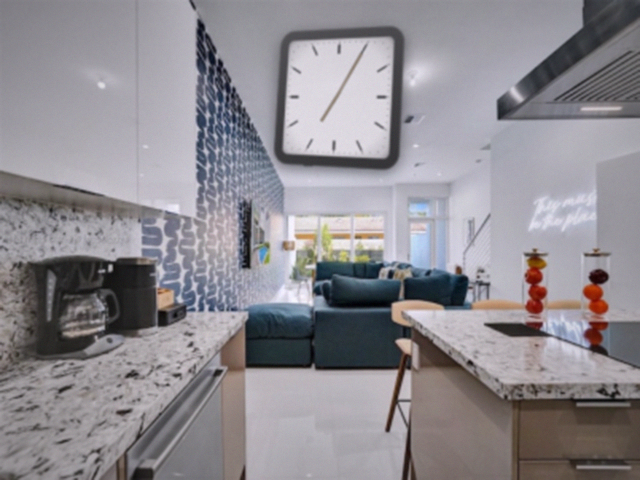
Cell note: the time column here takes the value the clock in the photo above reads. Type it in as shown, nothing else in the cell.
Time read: 7:05
